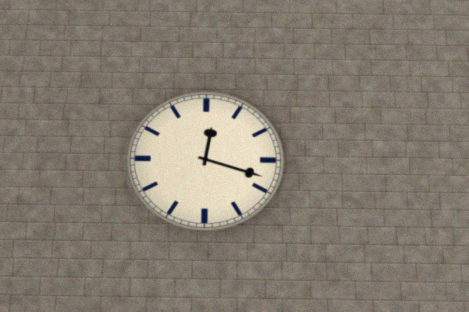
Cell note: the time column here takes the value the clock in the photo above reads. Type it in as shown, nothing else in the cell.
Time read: 12:18
